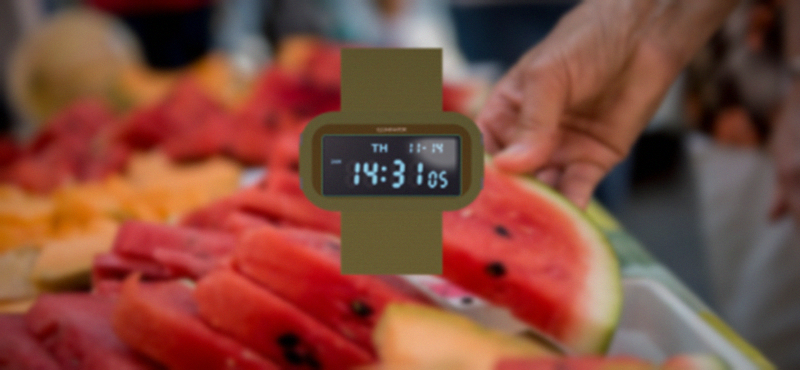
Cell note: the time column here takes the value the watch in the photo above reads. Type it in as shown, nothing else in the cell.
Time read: 14:31:05
